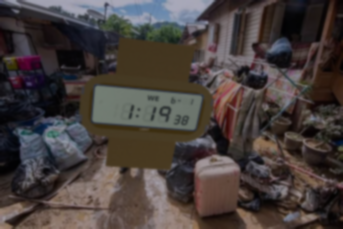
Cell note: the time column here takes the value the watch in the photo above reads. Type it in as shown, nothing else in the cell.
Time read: 1:19
